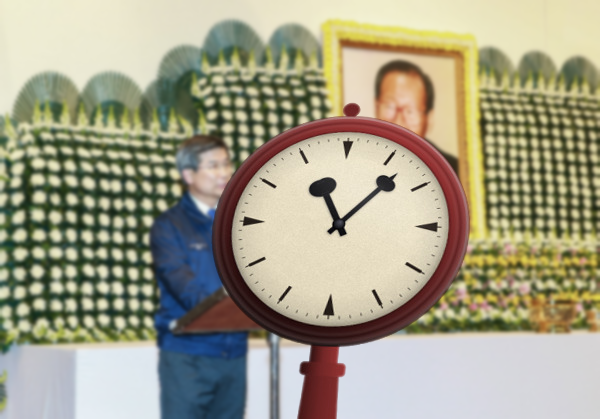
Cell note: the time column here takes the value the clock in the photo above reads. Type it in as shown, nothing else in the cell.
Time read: 11:07
